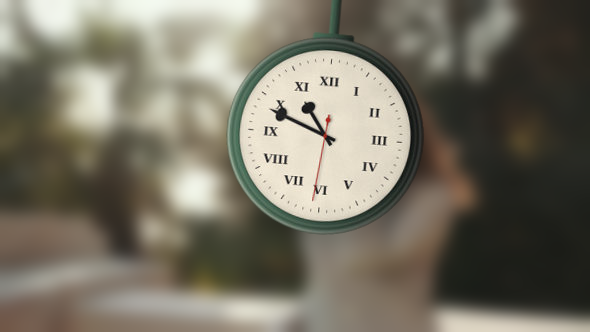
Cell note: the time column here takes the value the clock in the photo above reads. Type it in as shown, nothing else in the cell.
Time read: 10:48:31
